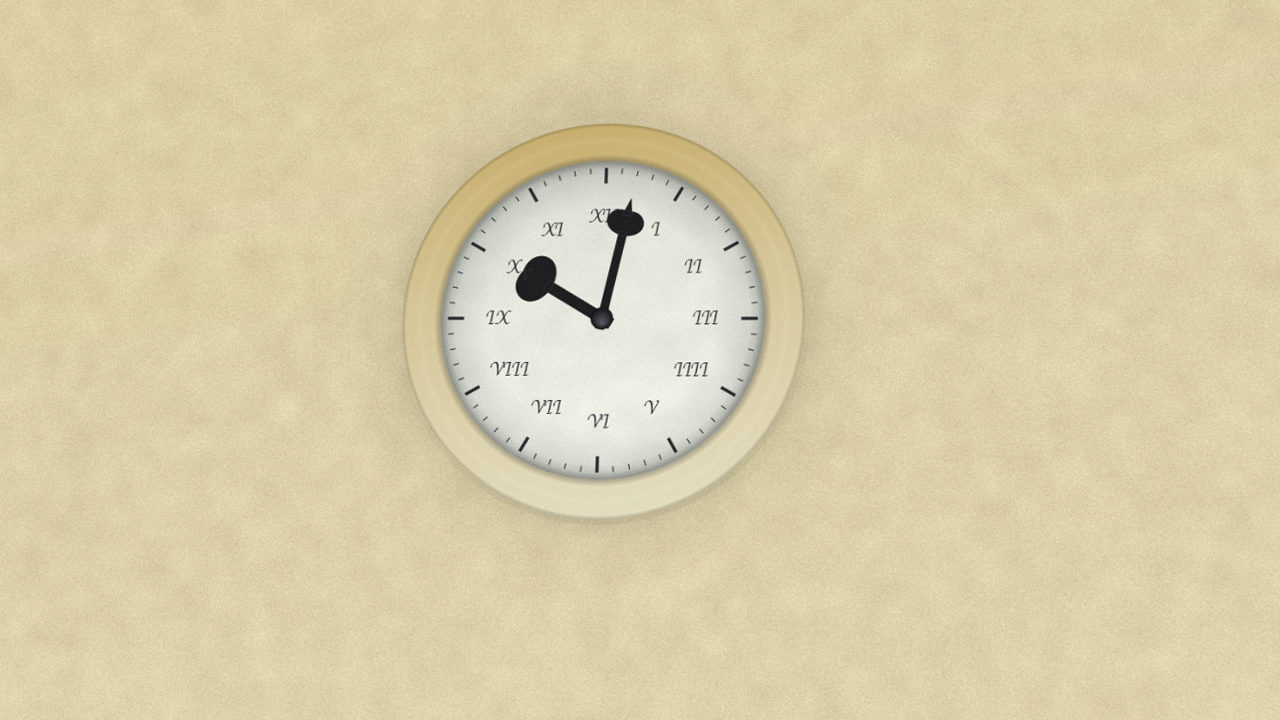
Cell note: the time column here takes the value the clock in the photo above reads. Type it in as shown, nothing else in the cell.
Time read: 10:02
